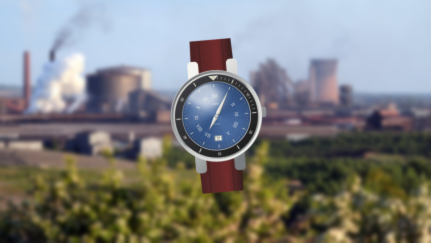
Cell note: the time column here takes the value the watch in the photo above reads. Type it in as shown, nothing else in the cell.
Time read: 7:05
